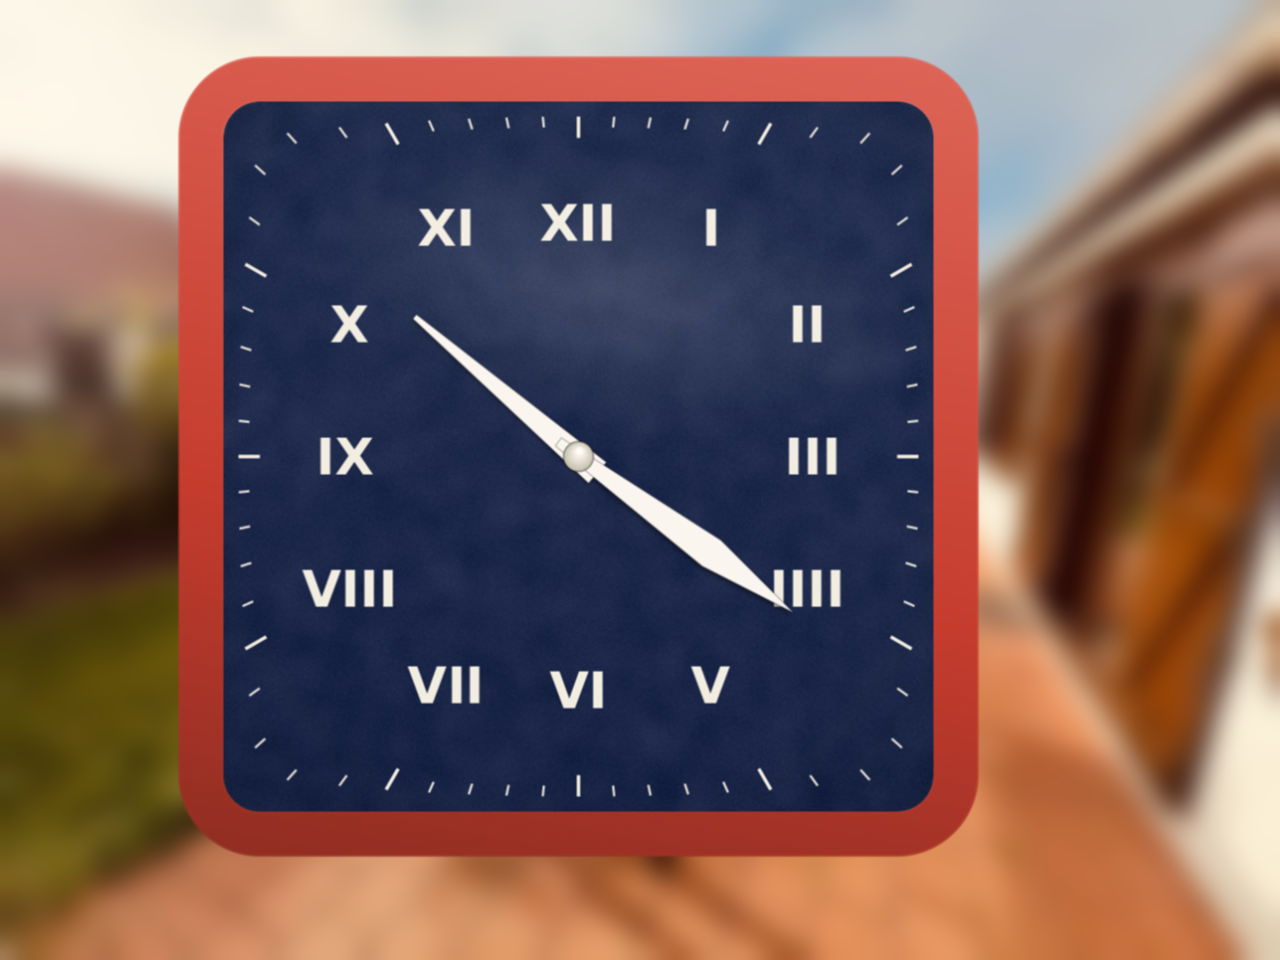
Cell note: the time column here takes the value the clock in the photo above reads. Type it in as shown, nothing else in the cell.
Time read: 10:21
